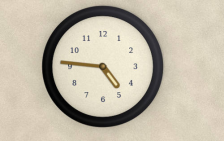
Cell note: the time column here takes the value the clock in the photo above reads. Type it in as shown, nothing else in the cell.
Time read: 4:46
